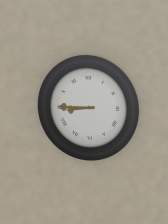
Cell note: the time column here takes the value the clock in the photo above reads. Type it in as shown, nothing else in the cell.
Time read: 8:45
